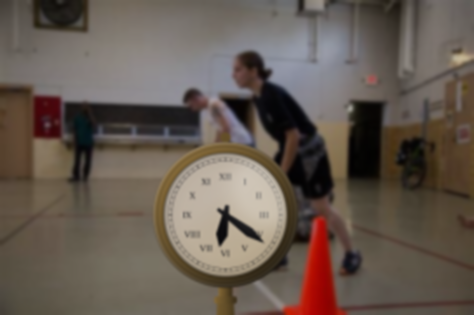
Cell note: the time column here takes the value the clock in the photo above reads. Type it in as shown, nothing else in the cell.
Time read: 6:21
